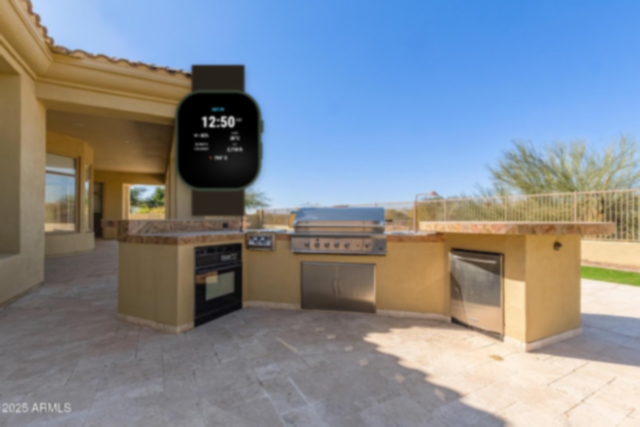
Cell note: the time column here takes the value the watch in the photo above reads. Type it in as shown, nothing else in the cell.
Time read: 12:50
